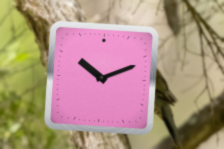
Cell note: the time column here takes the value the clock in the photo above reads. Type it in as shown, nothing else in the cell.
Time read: 10:11
